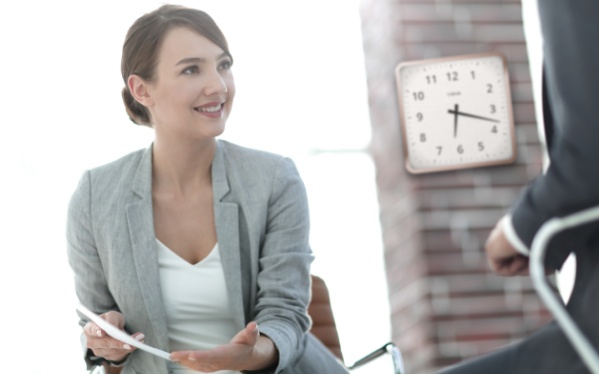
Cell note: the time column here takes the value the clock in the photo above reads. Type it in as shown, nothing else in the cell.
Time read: 6:18
